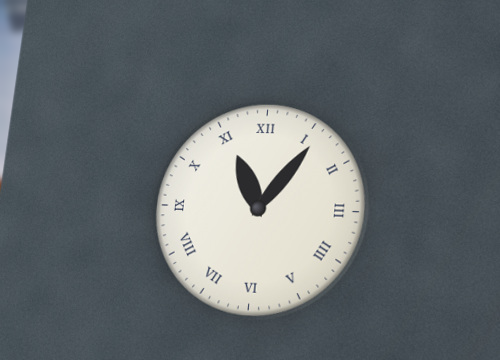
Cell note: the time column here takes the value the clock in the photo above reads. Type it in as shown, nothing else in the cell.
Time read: 11:06
